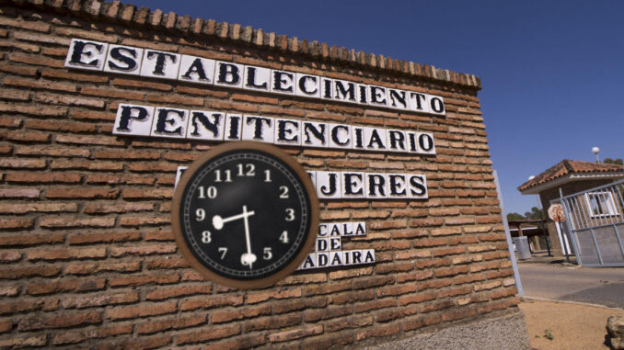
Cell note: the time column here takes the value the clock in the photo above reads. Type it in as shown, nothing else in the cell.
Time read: 8:29
